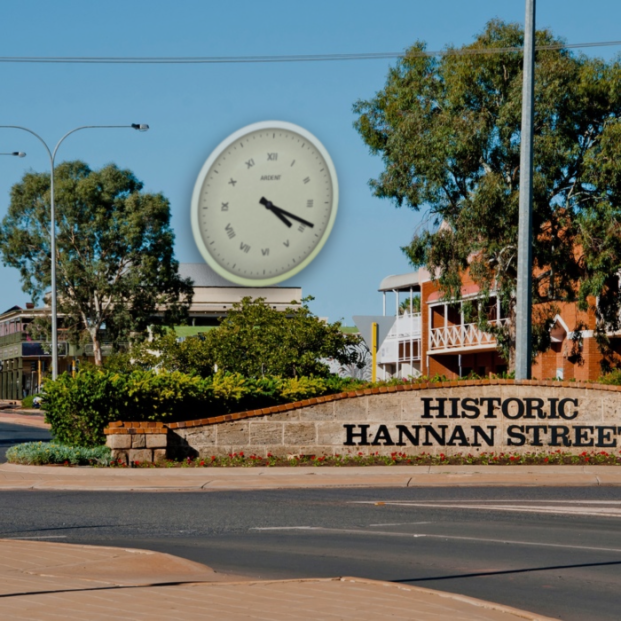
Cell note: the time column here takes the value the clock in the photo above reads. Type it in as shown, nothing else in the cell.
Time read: 4:19
